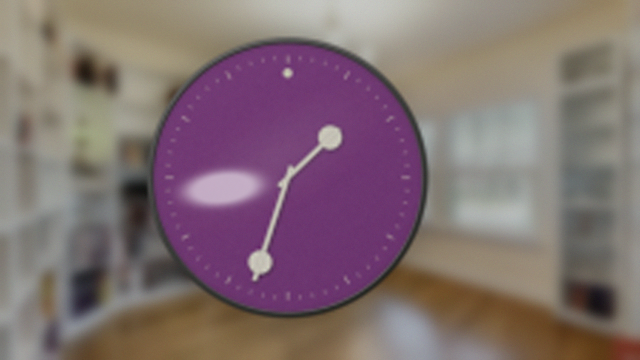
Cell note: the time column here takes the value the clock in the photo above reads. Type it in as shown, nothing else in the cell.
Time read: 1:33
